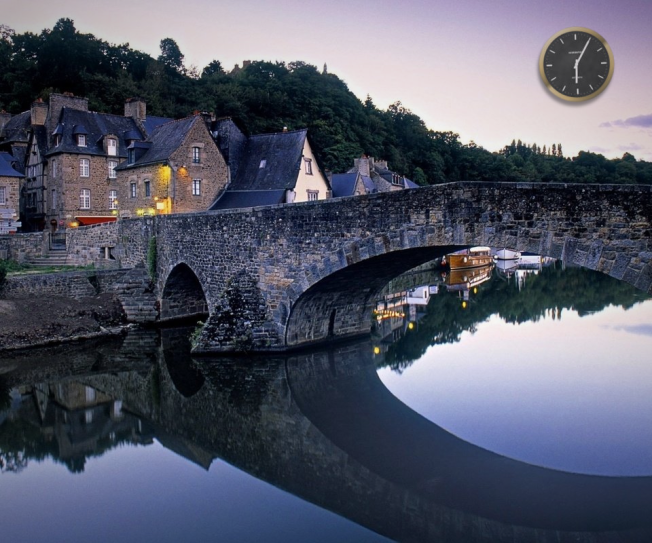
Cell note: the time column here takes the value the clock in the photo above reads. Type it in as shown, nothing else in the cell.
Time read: 6:05
